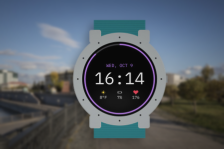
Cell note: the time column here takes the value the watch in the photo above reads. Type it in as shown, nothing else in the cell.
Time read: 16:14
